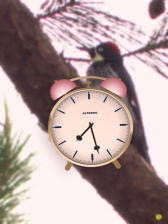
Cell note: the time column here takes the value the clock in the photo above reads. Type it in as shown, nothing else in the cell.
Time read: 7:28
